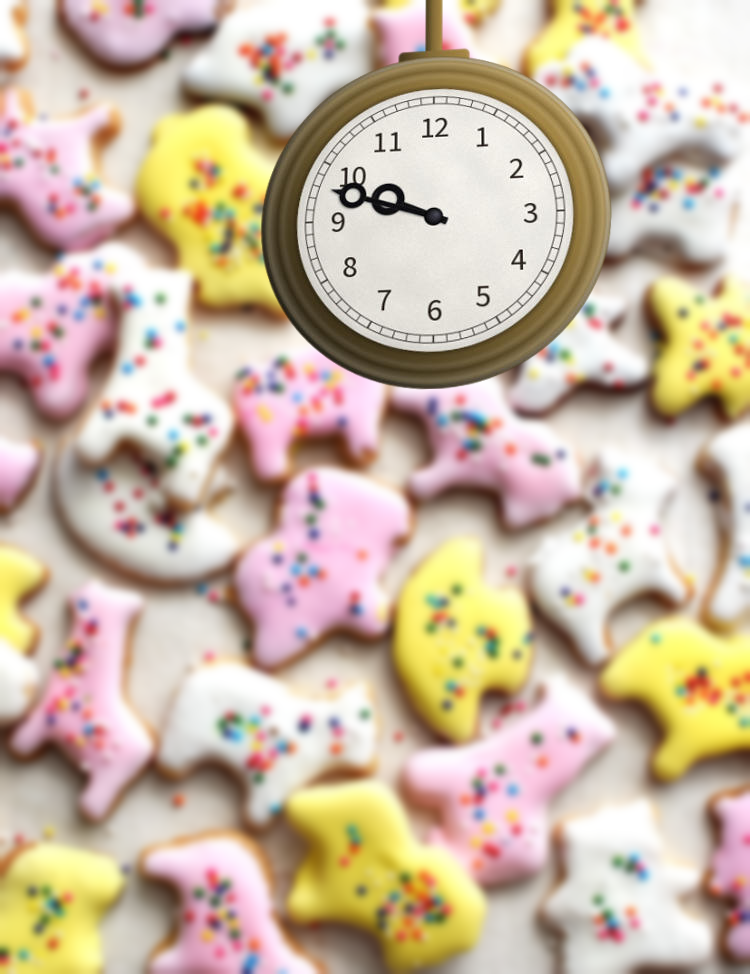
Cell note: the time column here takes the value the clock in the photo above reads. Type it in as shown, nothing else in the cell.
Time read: 9:48
